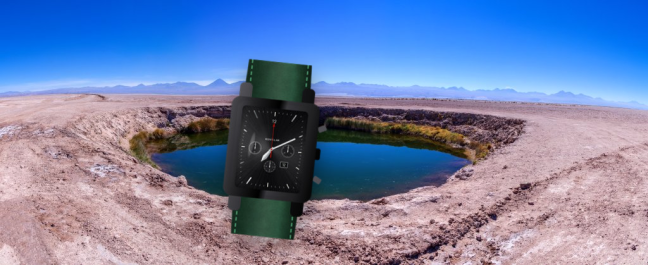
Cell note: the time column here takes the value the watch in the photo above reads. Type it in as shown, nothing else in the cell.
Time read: 7:10
